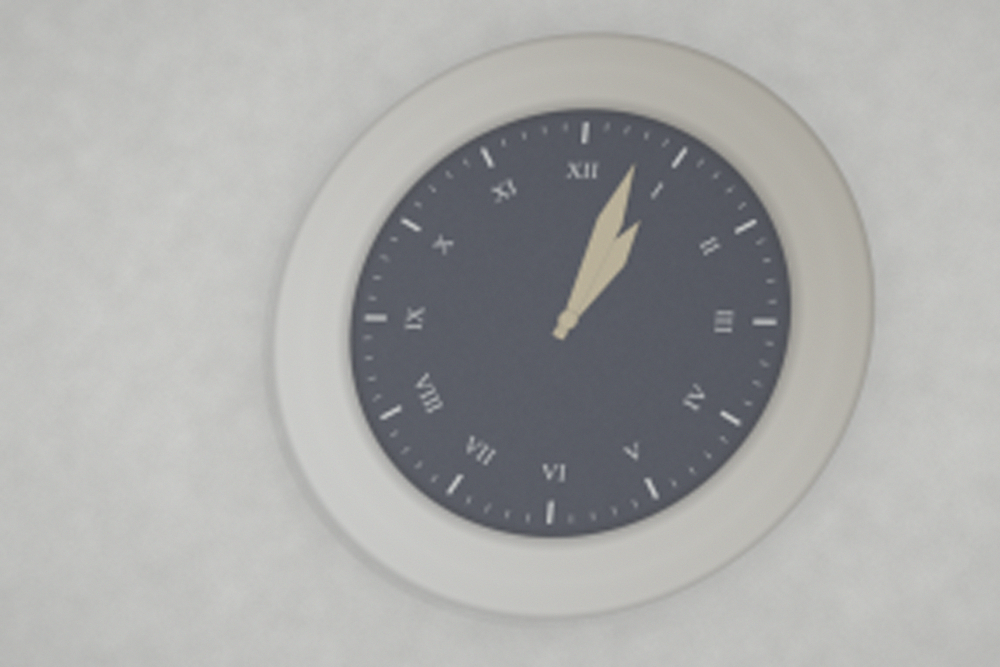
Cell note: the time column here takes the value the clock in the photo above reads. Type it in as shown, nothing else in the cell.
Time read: 1:03
